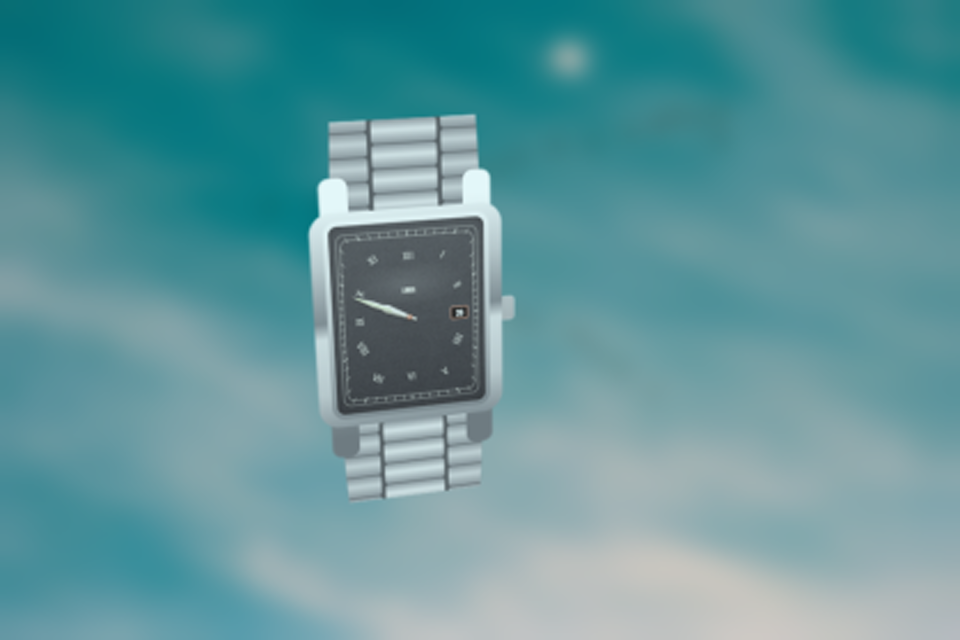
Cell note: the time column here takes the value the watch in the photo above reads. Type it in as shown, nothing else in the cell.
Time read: 9:49
